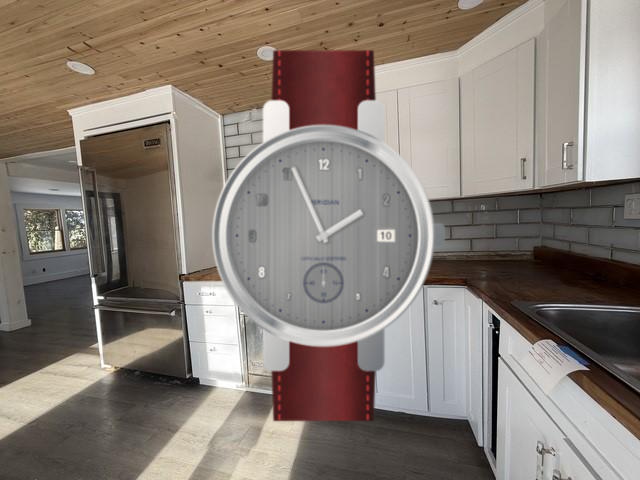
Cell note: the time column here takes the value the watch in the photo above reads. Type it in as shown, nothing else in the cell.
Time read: 1:56
